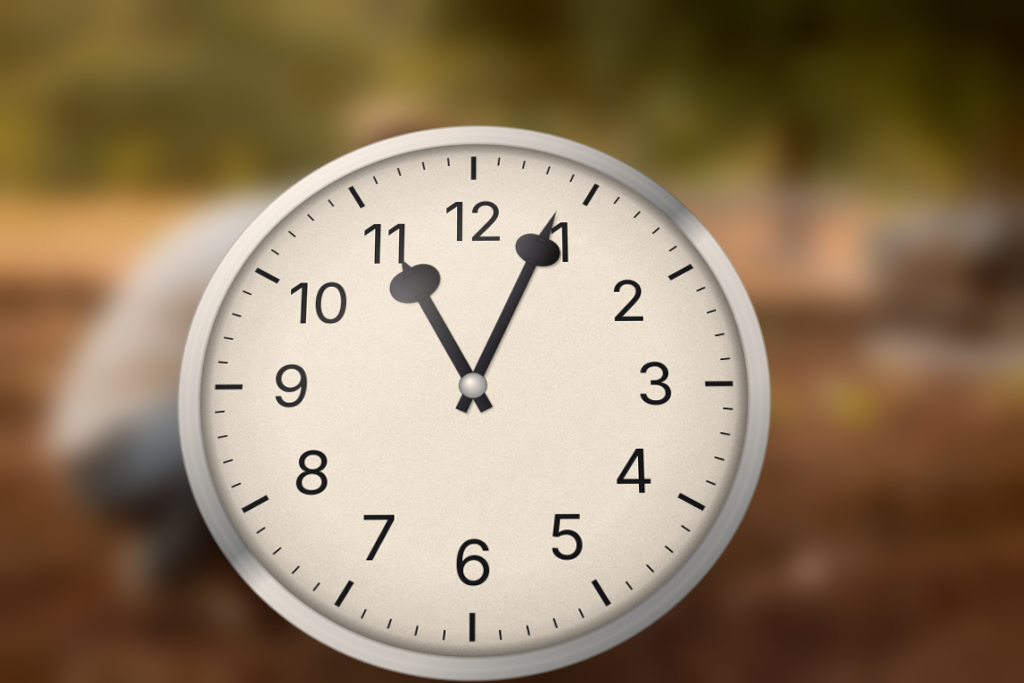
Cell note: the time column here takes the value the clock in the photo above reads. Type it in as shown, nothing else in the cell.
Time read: 11:04
